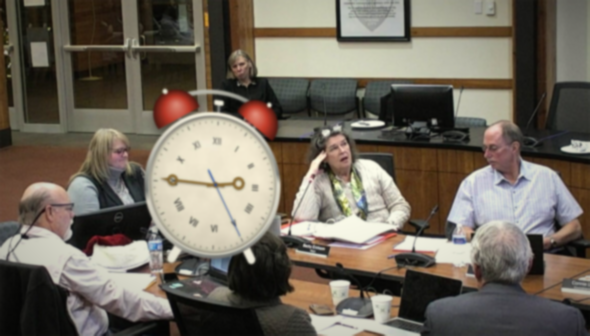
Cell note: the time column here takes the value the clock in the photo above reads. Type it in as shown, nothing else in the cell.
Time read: 2:45:25
